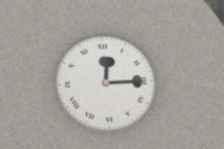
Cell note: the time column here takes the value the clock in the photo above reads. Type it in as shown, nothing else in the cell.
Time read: 12:15
